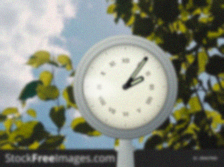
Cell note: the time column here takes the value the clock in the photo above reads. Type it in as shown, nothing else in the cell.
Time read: 2:06
